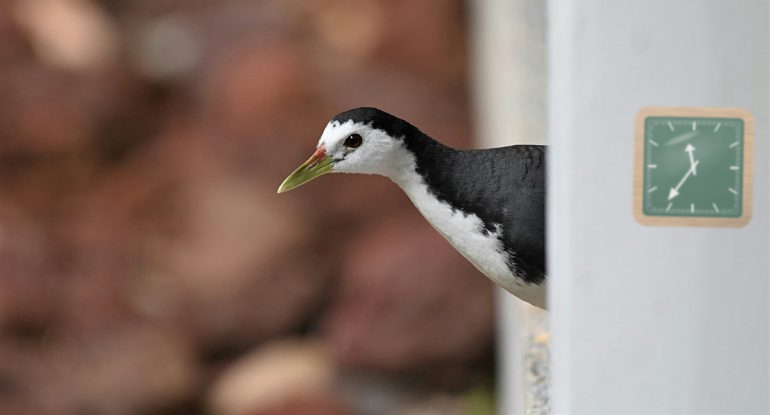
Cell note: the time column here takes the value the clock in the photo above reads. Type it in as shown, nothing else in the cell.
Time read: 11:36
